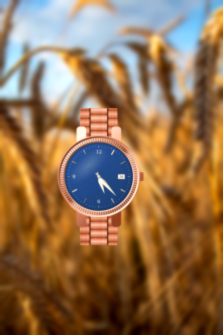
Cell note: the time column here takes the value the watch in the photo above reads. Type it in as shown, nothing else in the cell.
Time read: 5:23
